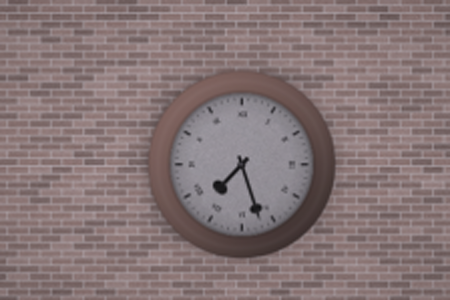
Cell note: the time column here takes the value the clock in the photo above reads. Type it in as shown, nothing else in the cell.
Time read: 7:27
